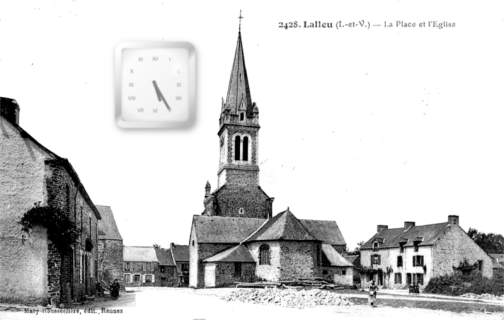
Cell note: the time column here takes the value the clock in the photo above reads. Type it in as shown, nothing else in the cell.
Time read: 5:25
